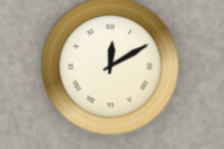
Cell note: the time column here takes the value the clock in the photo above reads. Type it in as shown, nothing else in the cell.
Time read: 12:10
